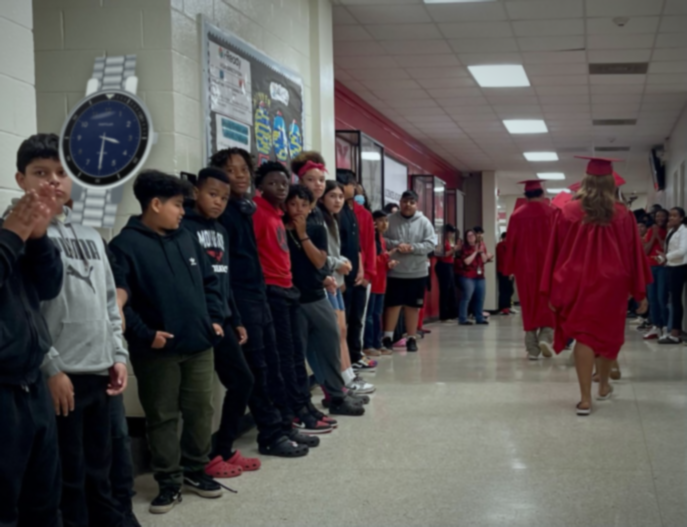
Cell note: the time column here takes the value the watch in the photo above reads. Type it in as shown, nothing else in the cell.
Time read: 3:30
